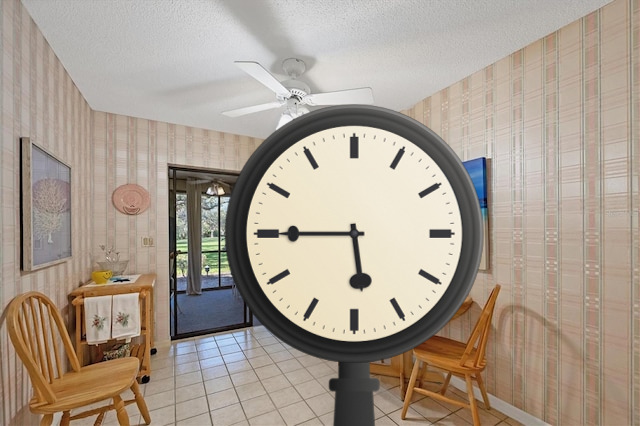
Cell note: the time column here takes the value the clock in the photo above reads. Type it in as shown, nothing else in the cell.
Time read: 5:45
